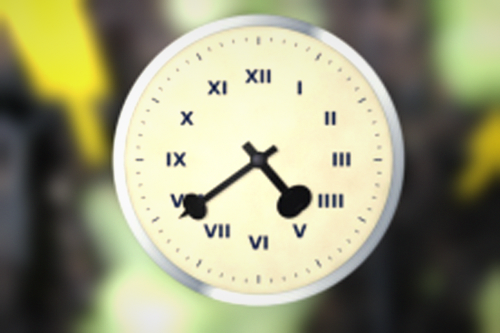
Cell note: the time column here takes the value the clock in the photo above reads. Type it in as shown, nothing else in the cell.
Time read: 4:39
